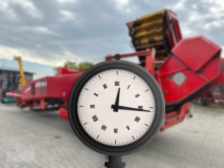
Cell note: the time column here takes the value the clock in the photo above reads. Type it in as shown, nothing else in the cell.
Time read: 12:16
